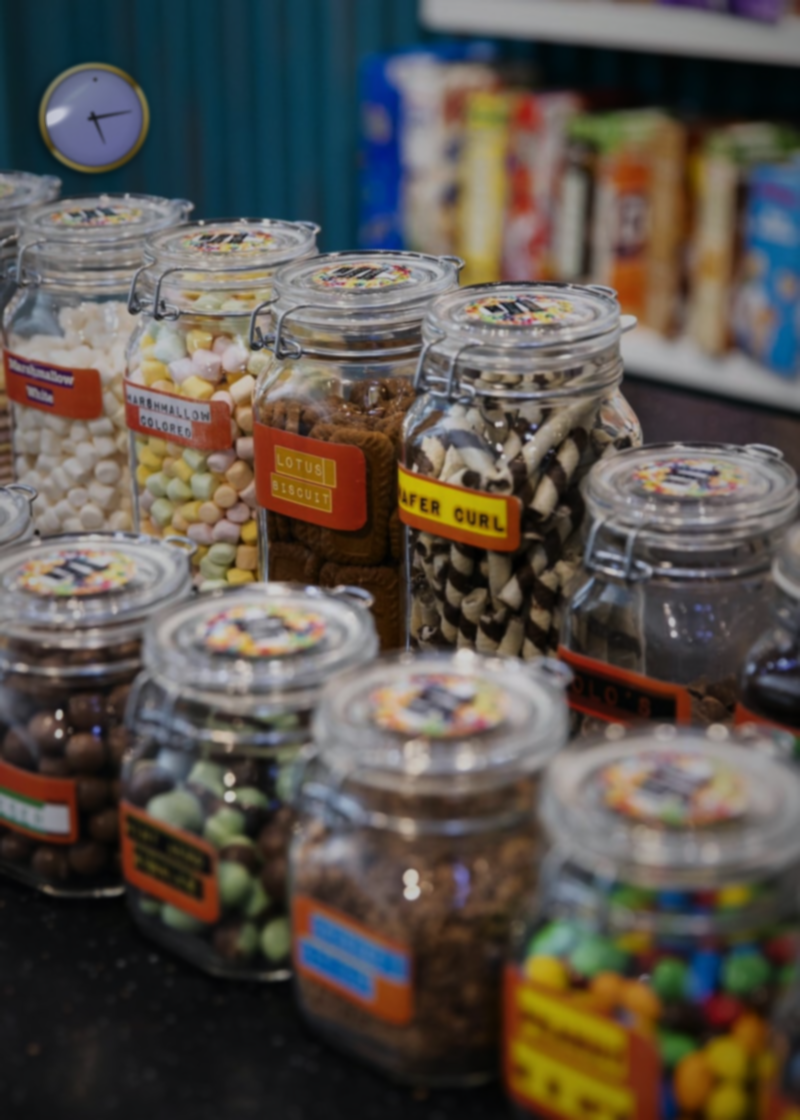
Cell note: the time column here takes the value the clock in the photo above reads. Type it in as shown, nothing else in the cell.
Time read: 5:13
